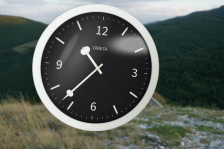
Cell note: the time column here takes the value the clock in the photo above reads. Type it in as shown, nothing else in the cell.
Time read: 10:37
